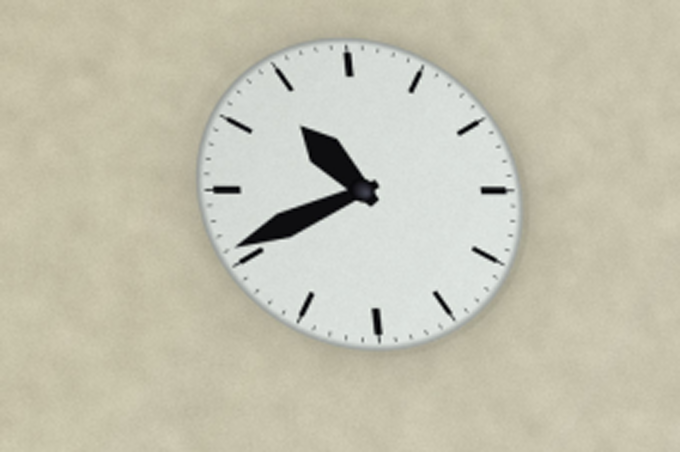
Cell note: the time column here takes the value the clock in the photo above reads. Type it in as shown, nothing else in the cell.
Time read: 10:41
